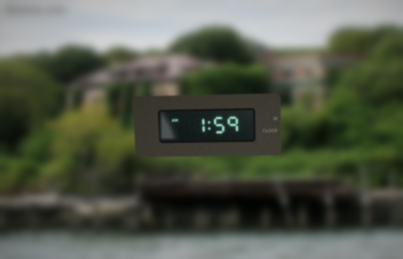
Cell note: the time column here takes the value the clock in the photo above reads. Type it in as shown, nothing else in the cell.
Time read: 1:59
